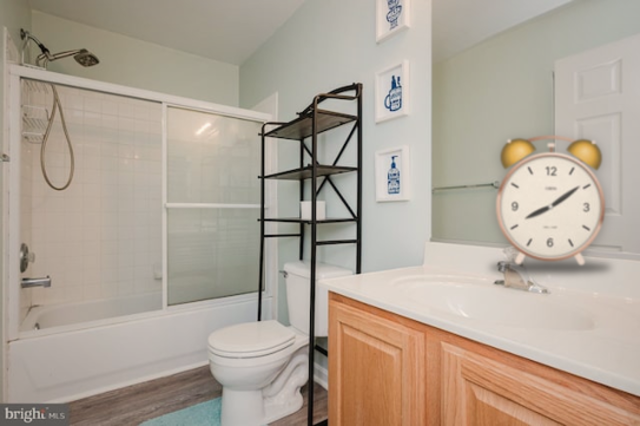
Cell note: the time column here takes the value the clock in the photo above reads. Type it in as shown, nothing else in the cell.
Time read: 8:09
